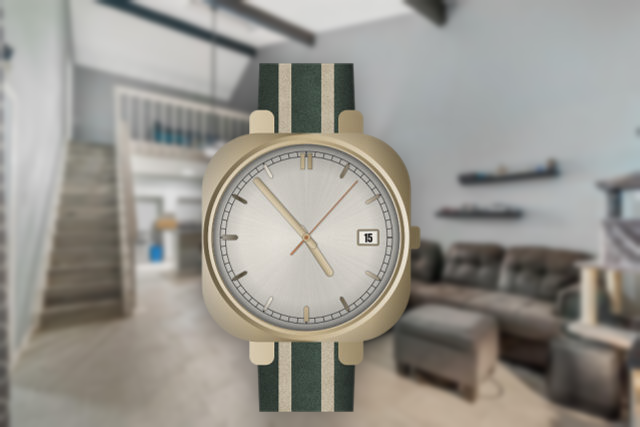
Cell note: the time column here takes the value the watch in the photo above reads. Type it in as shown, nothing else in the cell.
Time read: 4:53:07
